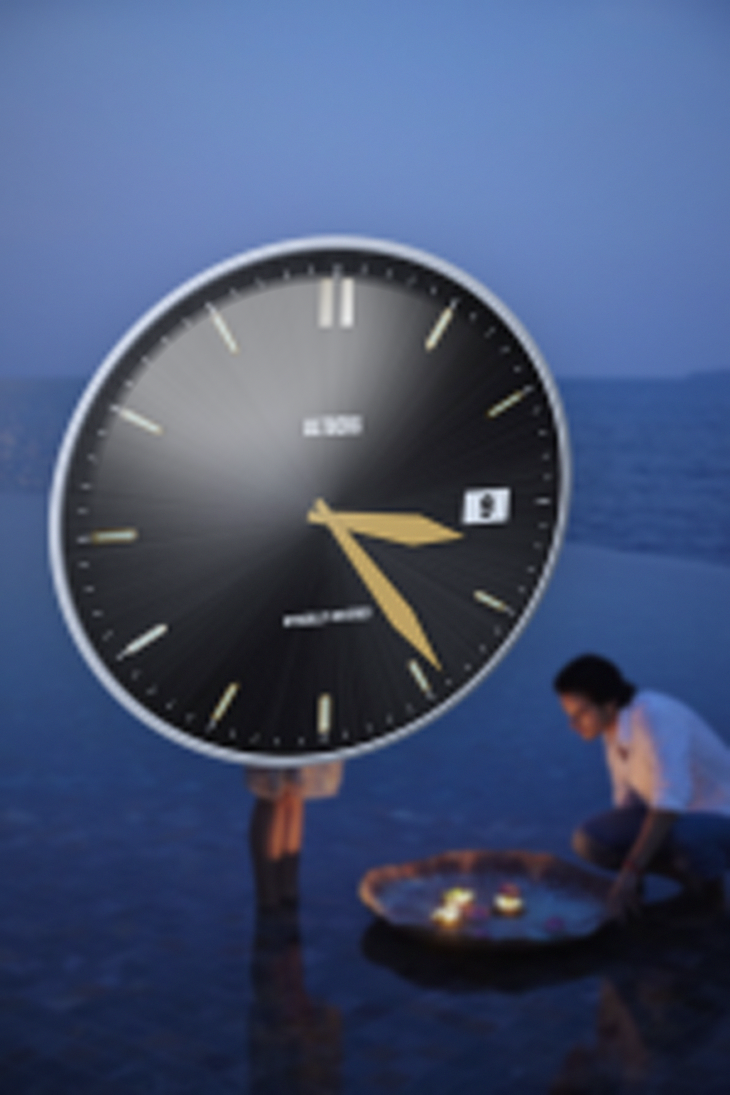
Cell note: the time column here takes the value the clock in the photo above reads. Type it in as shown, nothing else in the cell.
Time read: 3:24
